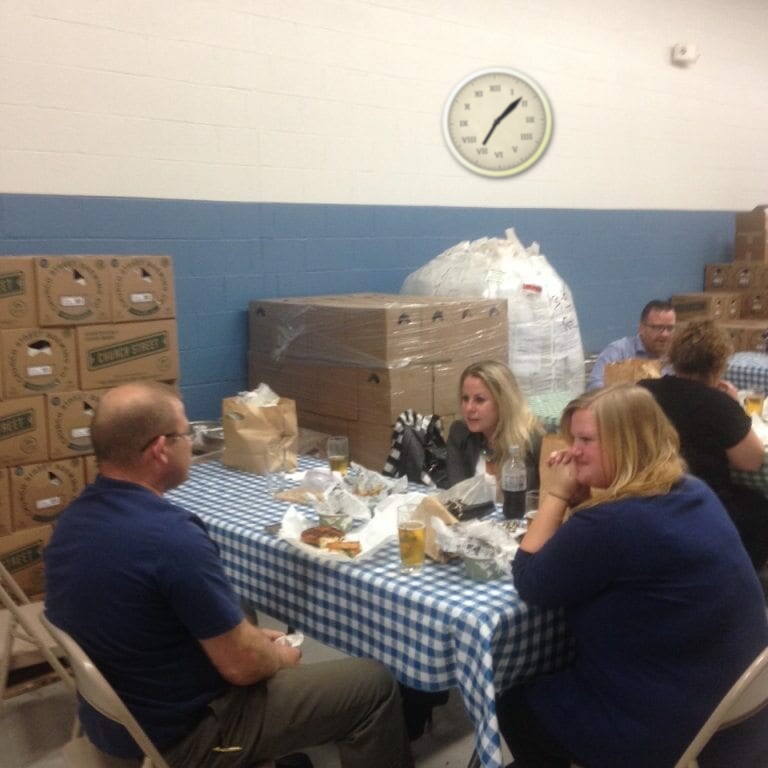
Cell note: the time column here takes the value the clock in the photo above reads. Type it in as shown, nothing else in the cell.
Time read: 7:08
